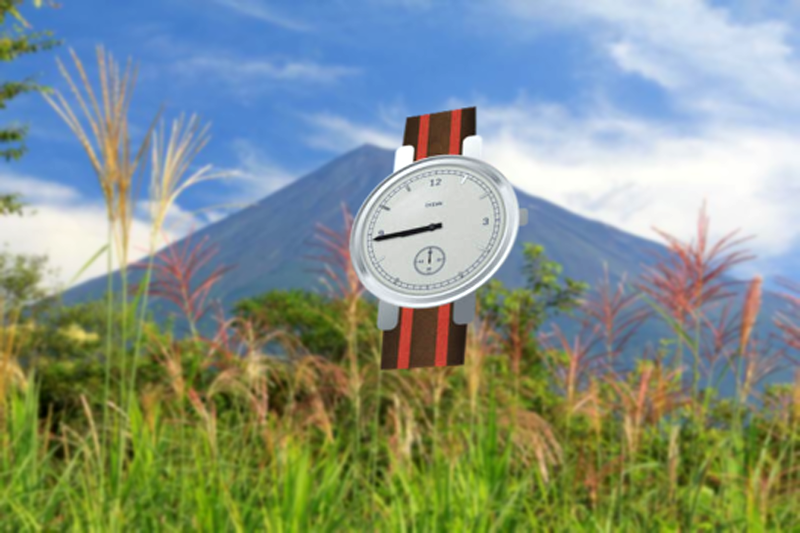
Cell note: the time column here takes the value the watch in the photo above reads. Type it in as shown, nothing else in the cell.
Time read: 8:44
